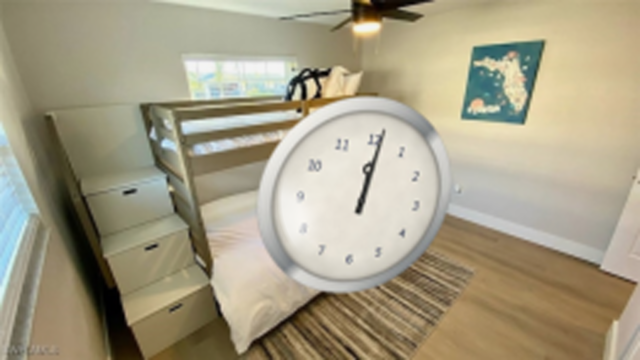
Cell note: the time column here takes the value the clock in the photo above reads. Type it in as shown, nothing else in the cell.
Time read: 12:01
